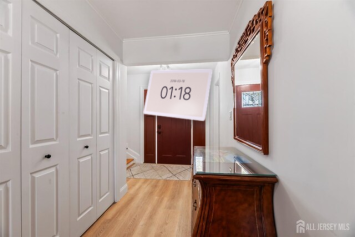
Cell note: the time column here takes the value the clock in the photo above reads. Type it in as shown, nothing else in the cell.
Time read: 1:18
